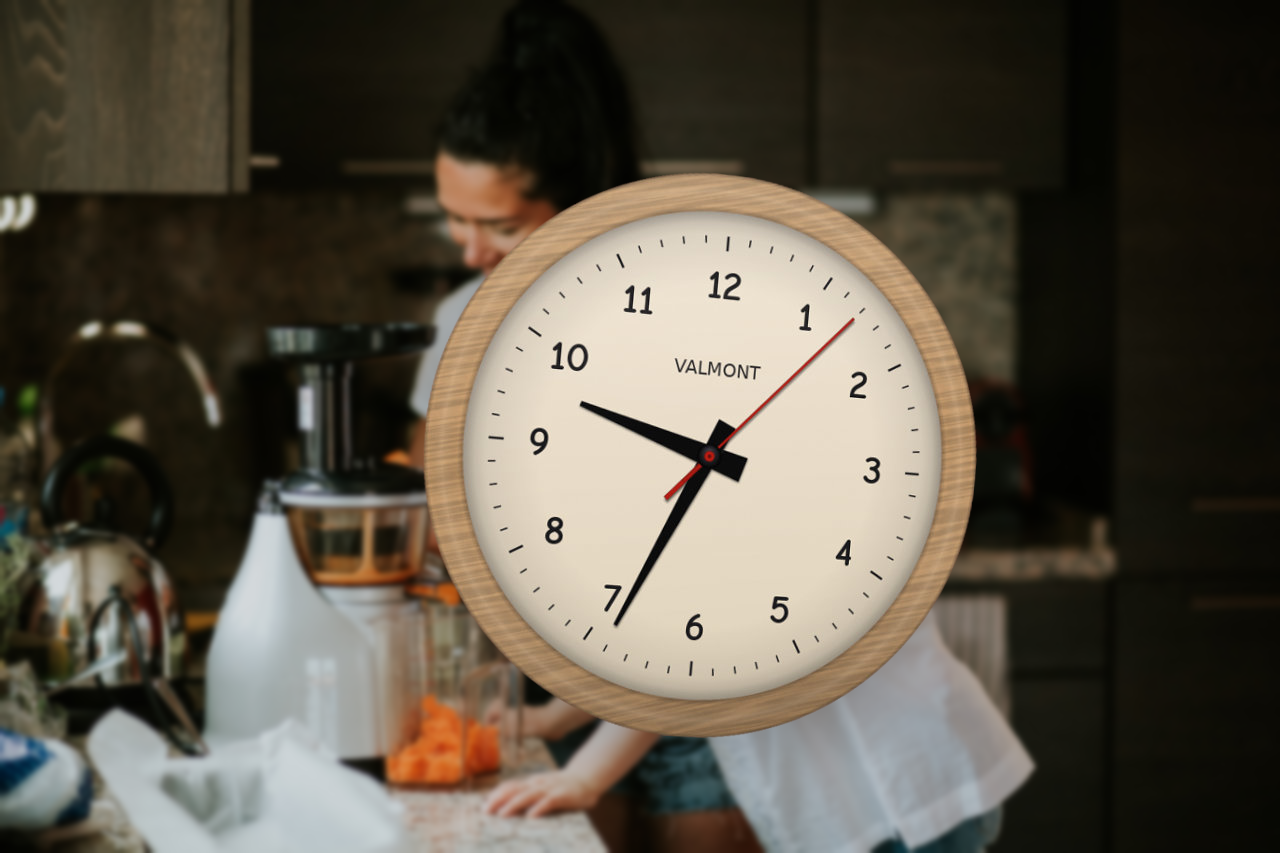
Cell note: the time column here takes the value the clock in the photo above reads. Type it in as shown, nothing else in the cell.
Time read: 9:34:07
